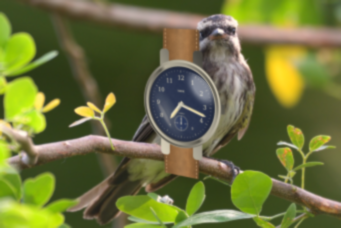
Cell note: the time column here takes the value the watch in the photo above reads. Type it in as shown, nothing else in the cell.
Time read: 7:18
